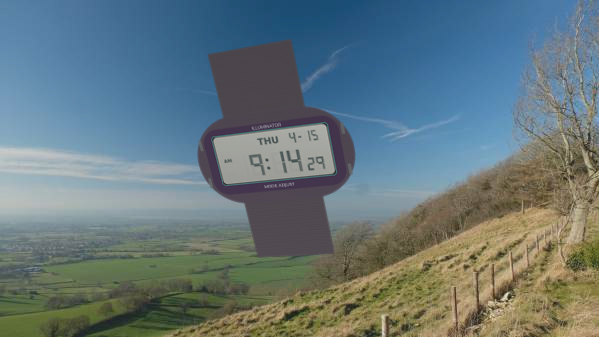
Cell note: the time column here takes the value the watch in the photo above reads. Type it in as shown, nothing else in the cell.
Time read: 9:14:29
